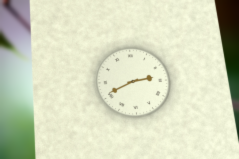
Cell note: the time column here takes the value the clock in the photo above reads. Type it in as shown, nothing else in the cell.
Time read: 2:41
